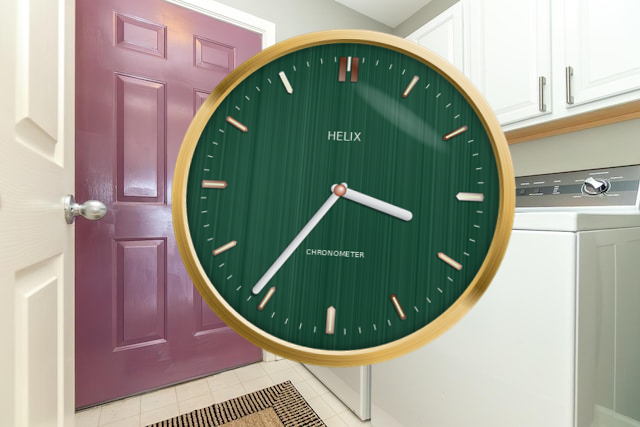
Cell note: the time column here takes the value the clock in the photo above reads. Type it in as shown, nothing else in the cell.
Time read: 3:36
